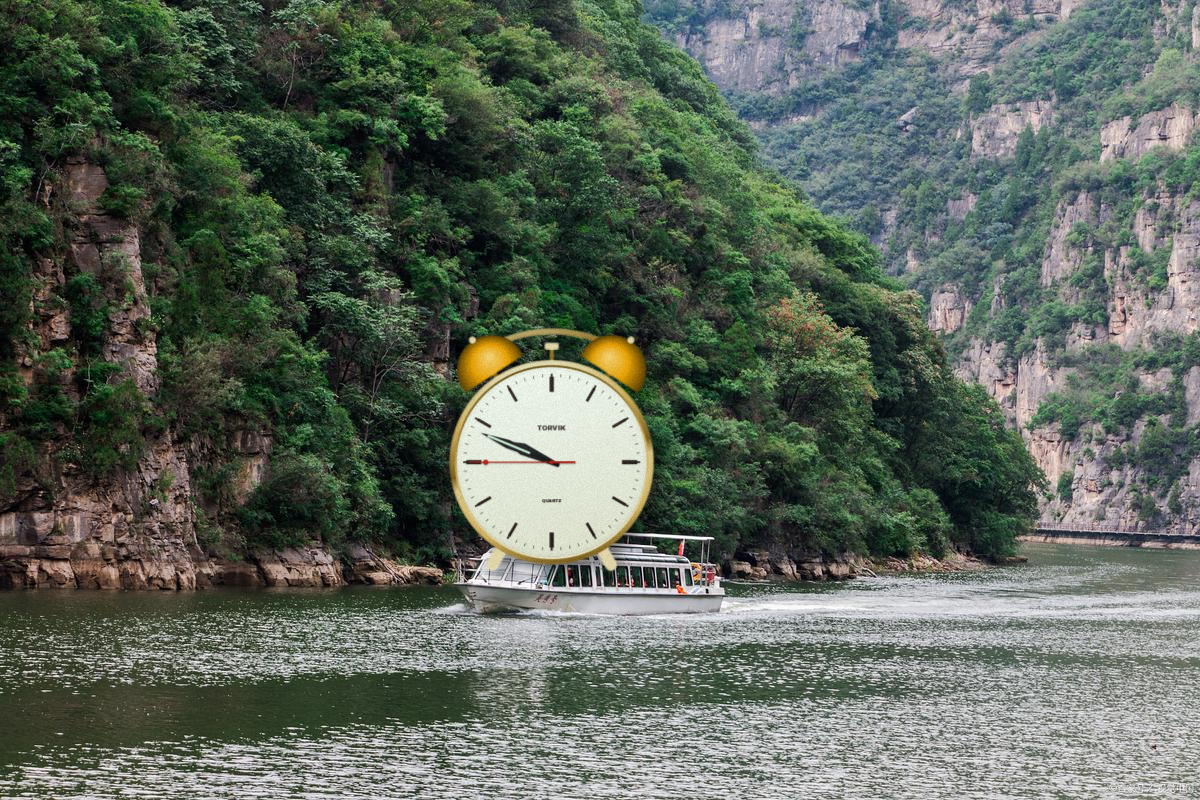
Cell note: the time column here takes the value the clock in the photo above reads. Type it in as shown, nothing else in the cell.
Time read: 9:48:45
